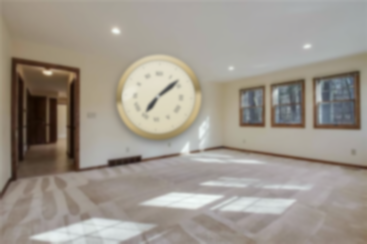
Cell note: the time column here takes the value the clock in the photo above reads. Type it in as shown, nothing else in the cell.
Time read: 7:08
